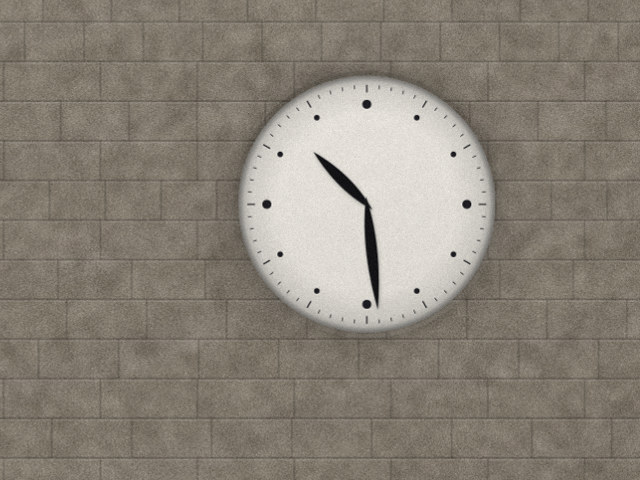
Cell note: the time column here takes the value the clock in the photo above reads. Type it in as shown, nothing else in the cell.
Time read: 10:29
